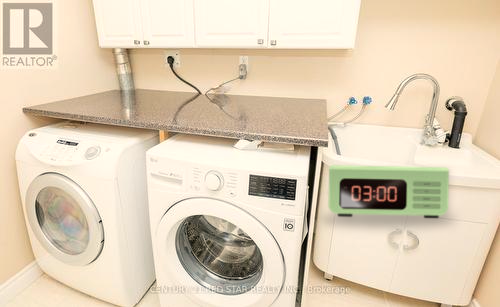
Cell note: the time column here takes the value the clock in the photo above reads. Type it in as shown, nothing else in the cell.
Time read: 3:00
